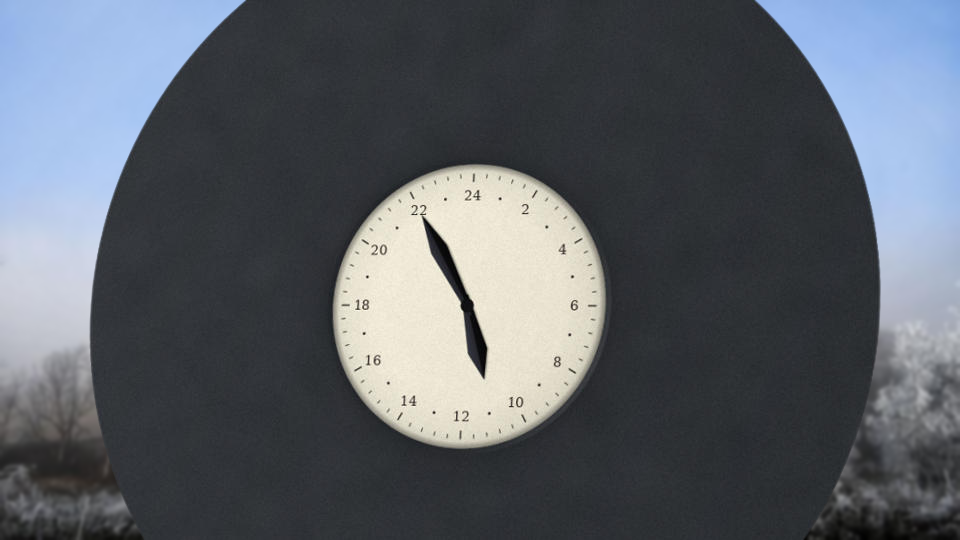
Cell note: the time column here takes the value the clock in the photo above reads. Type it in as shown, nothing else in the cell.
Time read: 10:55
